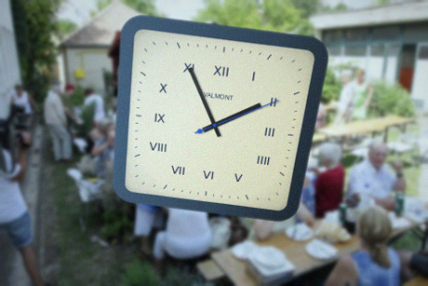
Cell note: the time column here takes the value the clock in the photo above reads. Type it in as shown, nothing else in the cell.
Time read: 1:55:10
